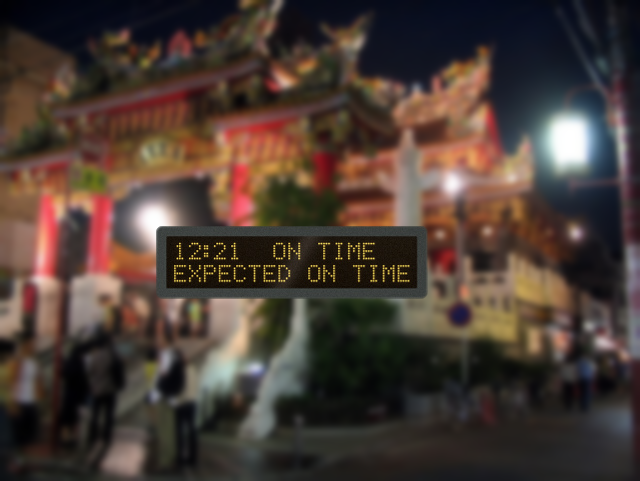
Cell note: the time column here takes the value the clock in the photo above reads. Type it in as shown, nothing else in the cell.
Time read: 12:21
